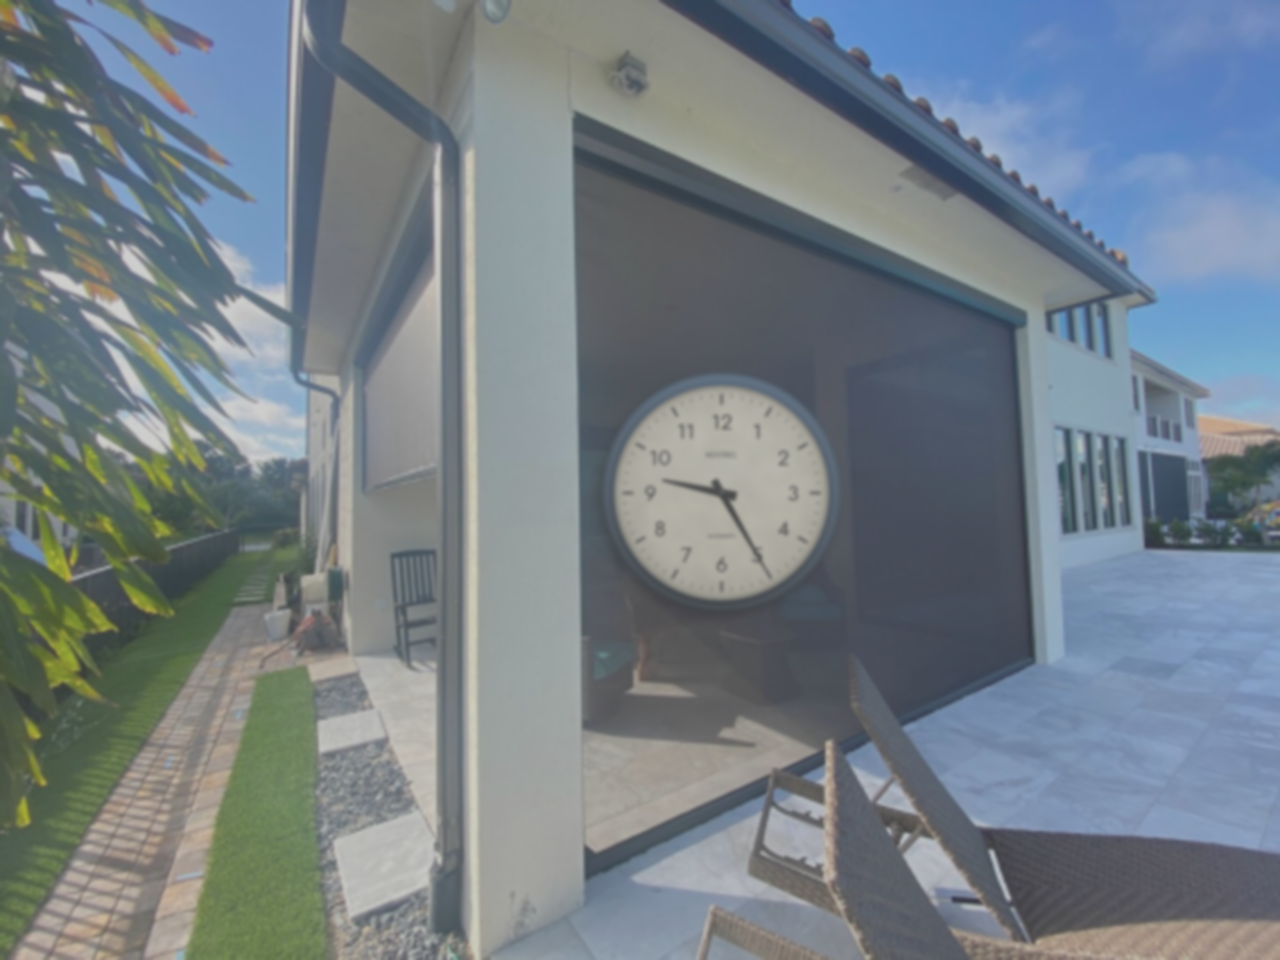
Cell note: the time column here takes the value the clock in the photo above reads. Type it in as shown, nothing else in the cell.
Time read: 9:25
